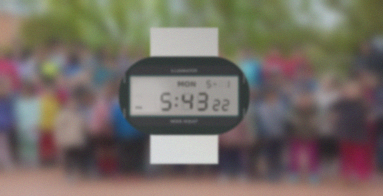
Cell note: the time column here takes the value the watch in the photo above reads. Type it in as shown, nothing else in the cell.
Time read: 5:43:22
